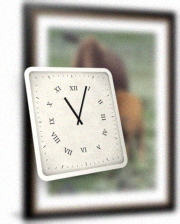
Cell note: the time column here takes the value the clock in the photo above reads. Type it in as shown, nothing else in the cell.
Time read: 11:04
